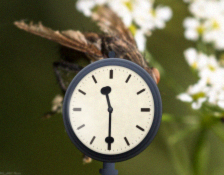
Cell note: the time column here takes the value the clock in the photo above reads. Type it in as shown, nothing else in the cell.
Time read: 11:30
